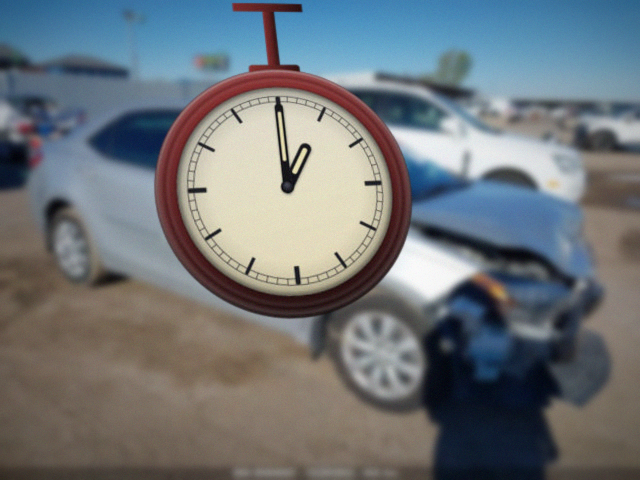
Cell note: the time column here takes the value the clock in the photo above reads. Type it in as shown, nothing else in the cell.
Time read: 1:00
